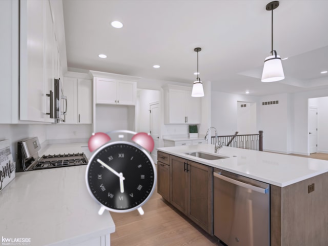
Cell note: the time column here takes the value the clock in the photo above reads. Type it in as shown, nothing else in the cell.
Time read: 5:51
